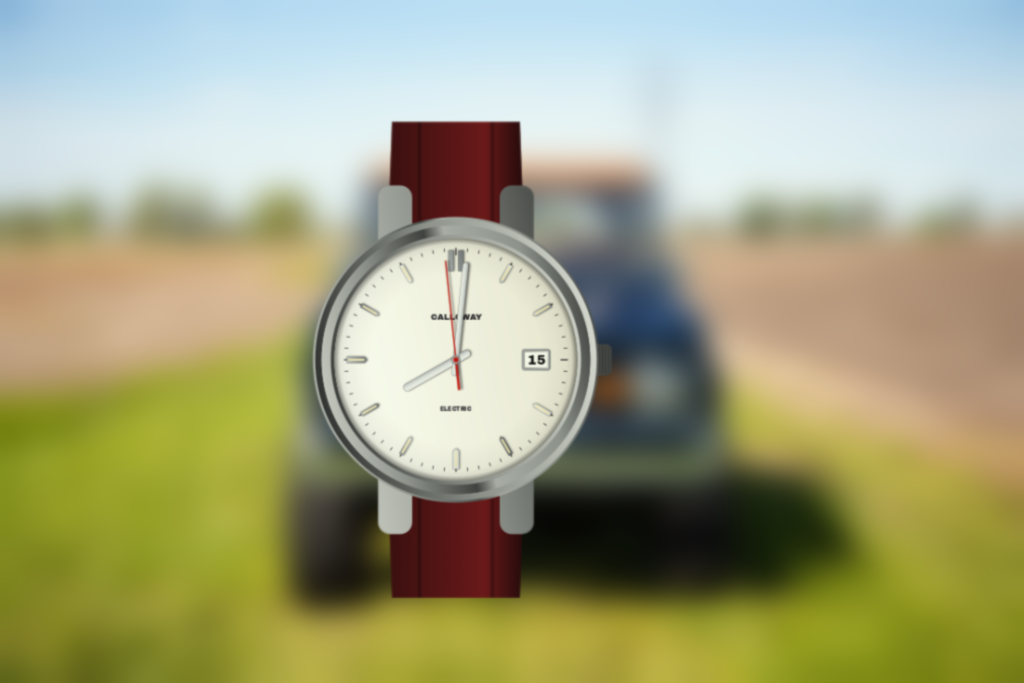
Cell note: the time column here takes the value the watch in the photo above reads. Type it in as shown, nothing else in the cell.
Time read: 8:00:59
